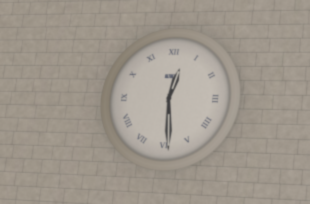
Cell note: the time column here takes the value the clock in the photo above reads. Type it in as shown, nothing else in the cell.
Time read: 12:29
